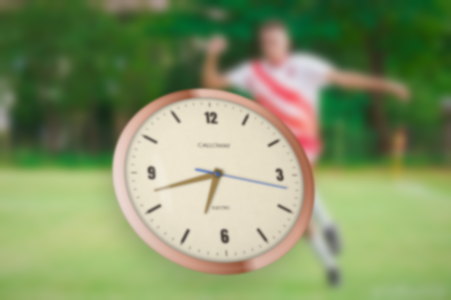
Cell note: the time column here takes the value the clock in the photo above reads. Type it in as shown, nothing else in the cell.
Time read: 6:42:17
